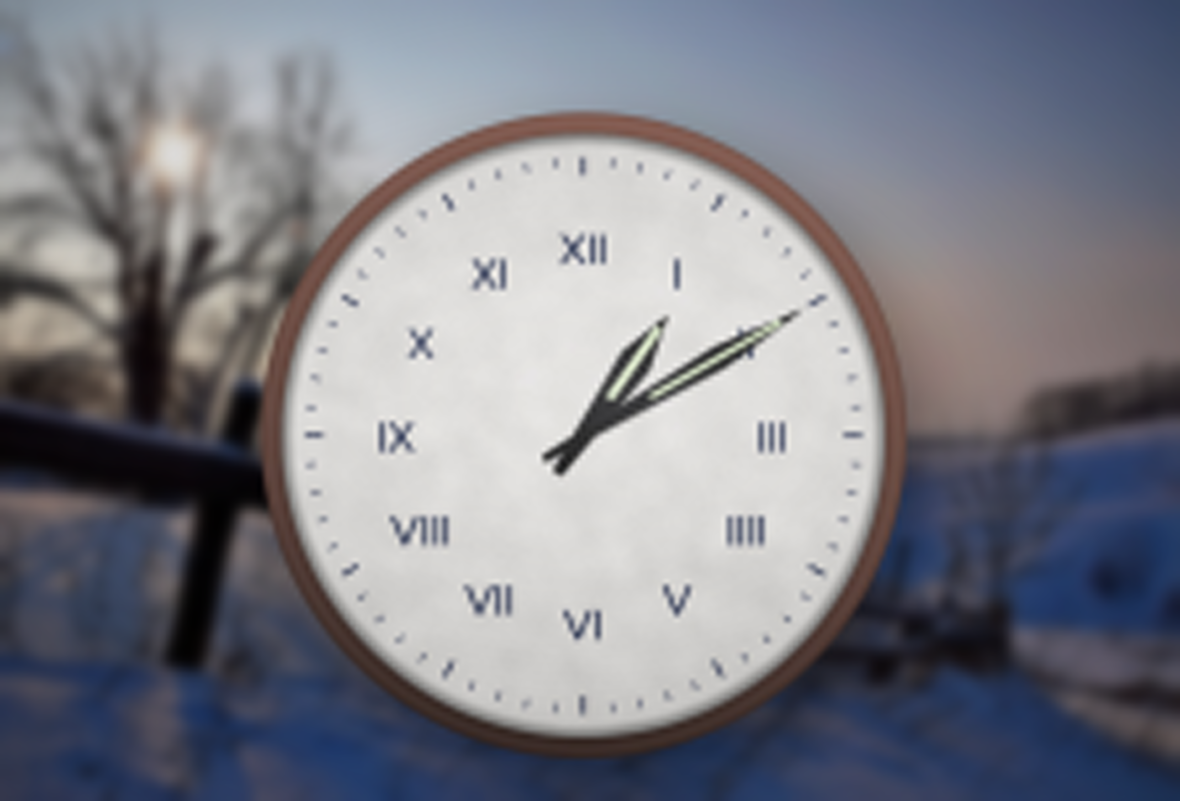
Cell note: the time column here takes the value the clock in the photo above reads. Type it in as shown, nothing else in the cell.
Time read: 1:10
